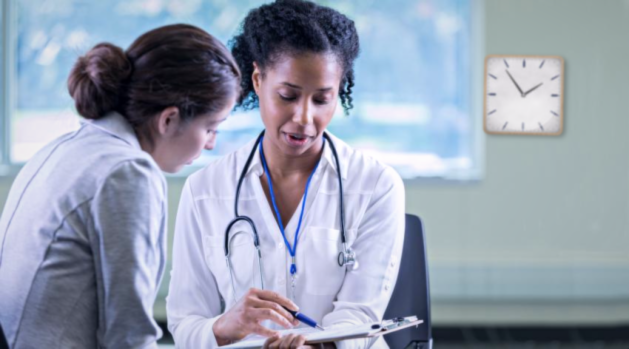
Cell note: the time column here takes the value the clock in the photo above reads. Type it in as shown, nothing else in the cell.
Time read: 1:54
